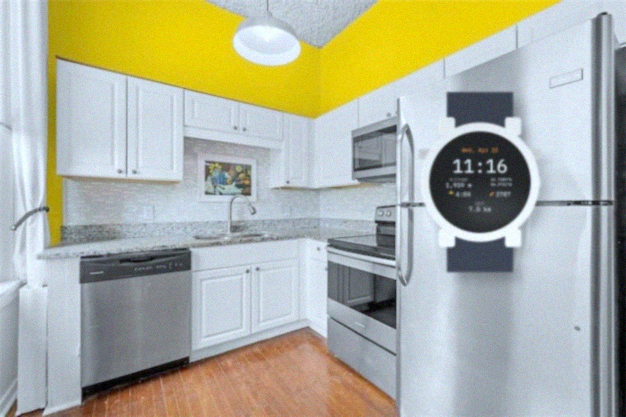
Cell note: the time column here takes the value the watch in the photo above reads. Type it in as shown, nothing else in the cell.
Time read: 11:16
